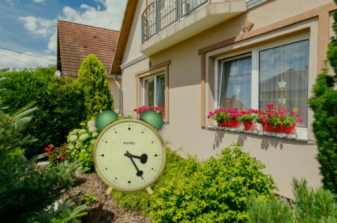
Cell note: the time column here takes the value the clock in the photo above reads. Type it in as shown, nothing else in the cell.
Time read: 3:25
